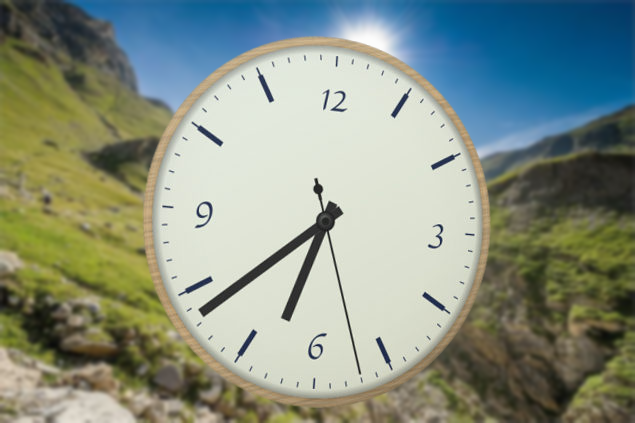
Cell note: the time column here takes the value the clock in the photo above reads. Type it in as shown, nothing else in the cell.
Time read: 6:38:27
